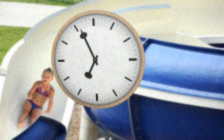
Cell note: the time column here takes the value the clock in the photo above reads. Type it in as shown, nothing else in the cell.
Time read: 6:56
